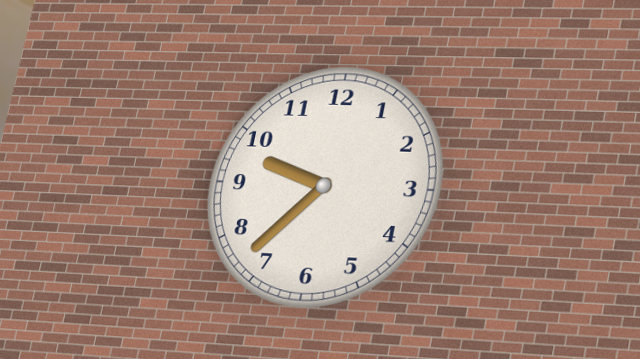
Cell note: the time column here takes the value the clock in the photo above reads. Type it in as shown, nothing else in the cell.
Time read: 9:37
